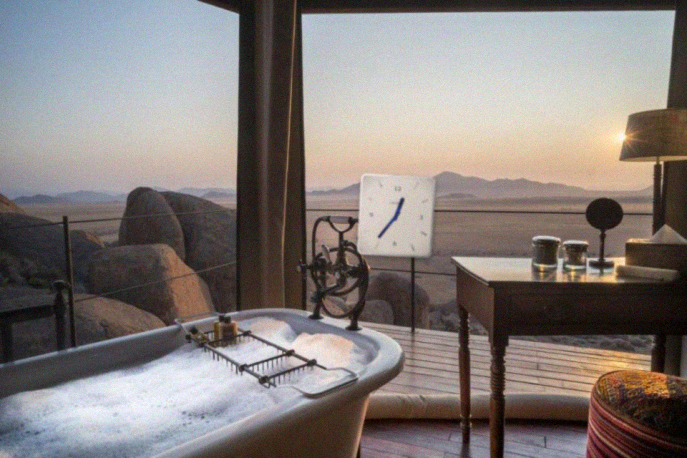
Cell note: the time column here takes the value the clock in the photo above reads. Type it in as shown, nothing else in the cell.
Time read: 12:36
